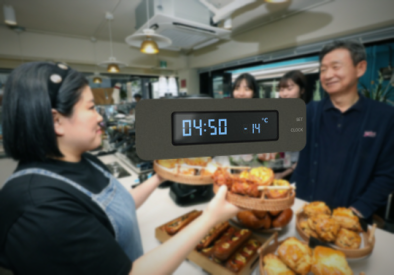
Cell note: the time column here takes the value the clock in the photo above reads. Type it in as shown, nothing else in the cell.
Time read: 4:50
